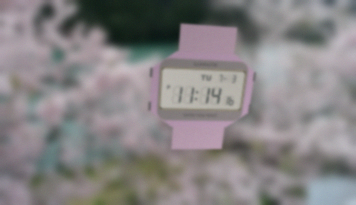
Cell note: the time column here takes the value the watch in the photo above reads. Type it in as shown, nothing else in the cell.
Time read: 11:14
